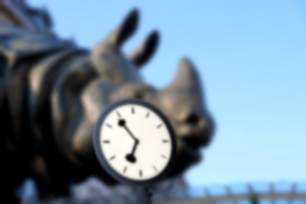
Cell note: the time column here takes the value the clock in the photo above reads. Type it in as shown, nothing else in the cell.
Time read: 6:54
